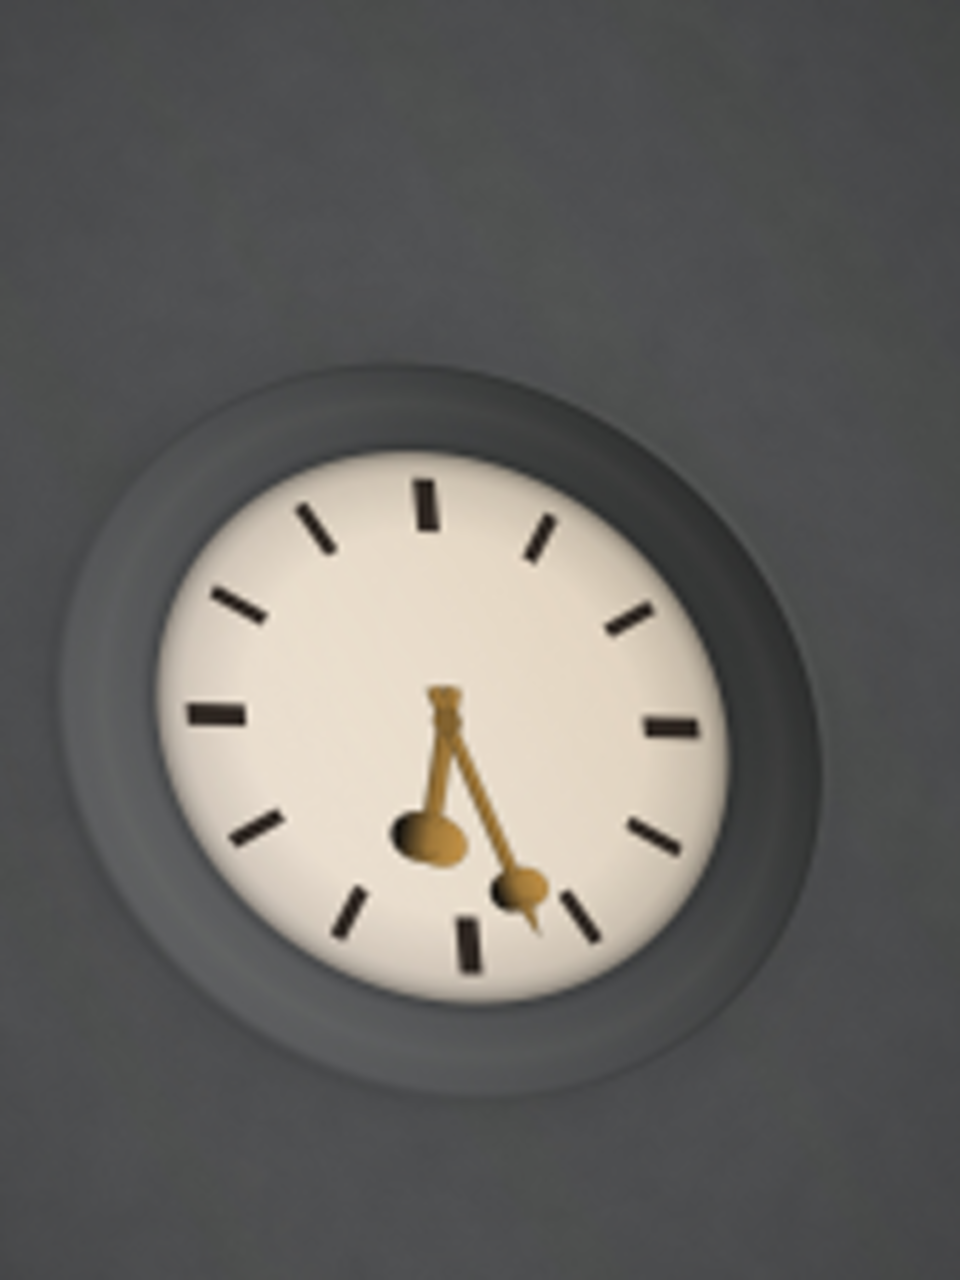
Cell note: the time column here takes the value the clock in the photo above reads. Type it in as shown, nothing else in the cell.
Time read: 6:27
